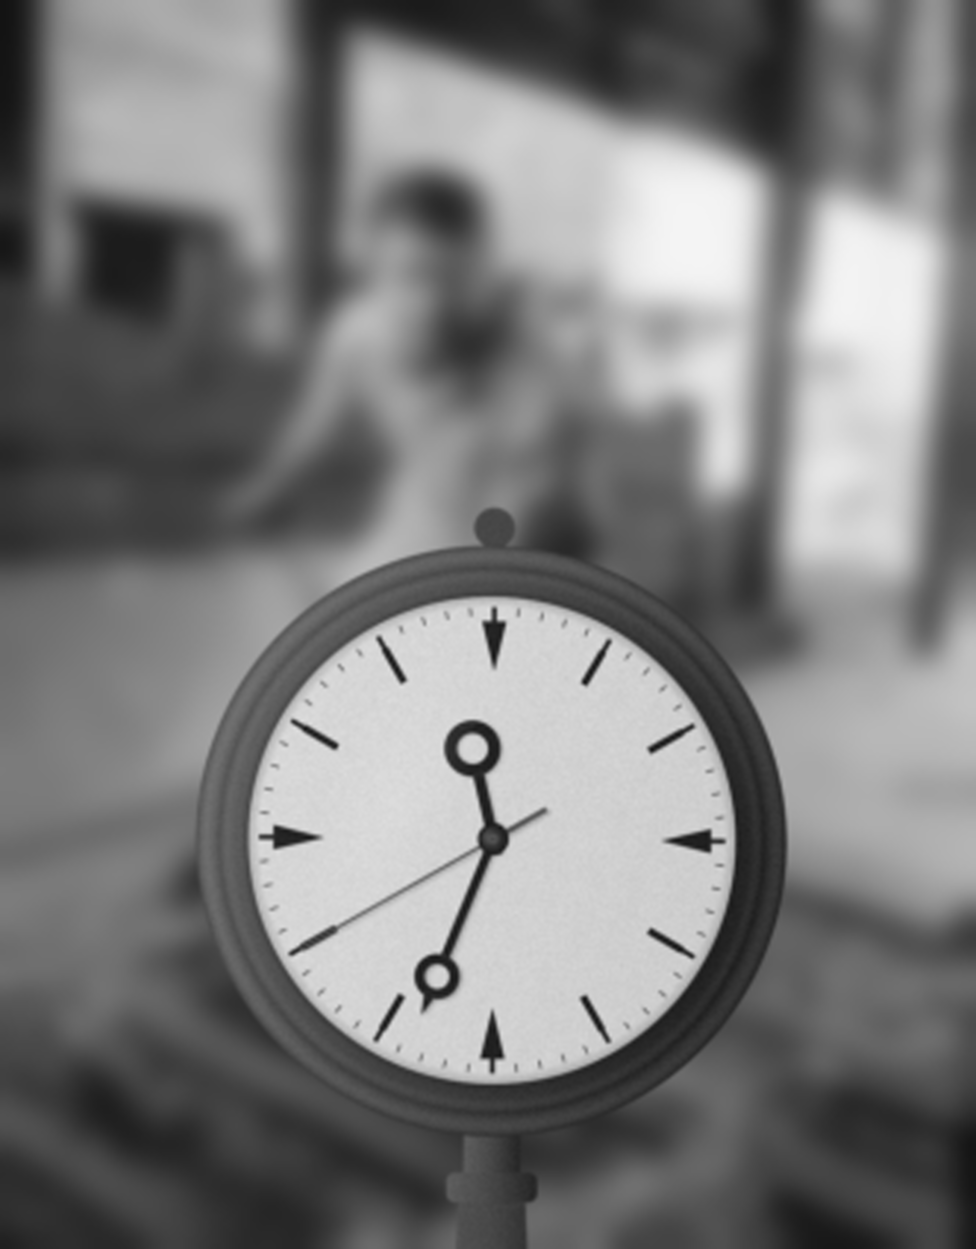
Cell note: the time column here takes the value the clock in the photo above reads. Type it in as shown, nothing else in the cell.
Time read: 11:33:40
